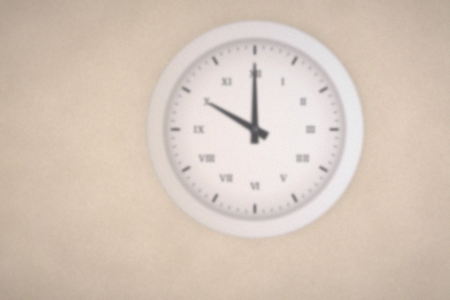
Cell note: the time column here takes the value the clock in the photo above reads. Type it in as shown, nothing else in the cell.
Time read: 10:00
